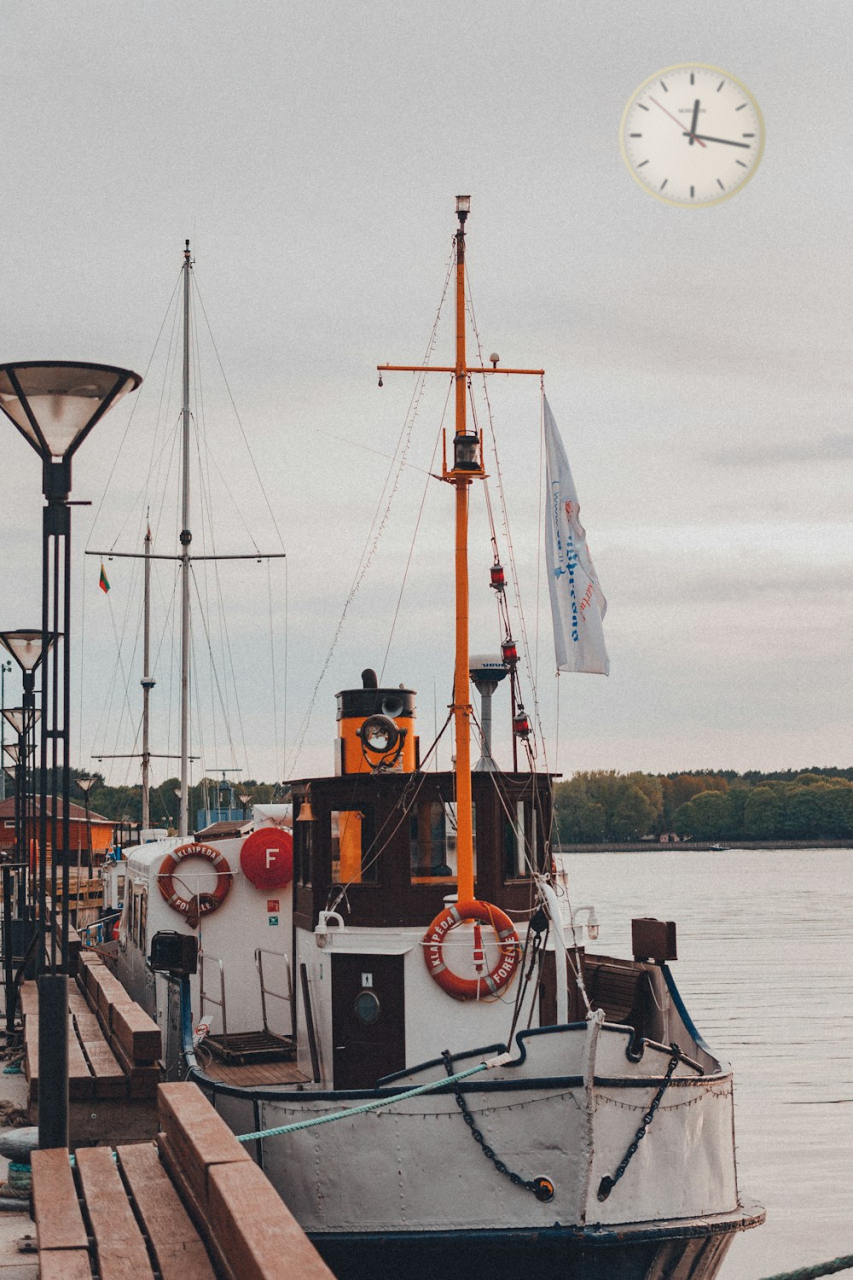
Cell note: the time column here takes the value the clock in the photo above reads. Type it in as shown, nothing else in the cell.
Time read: 12:16:52
